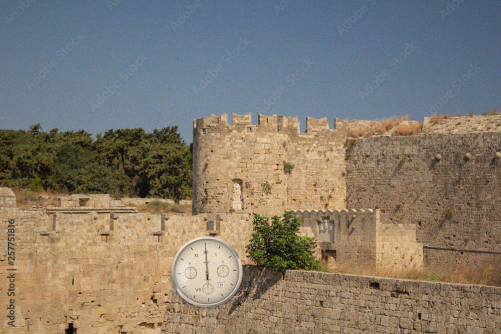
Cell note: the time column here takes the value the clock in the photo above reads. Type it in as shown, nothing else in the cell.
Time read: 6:00
